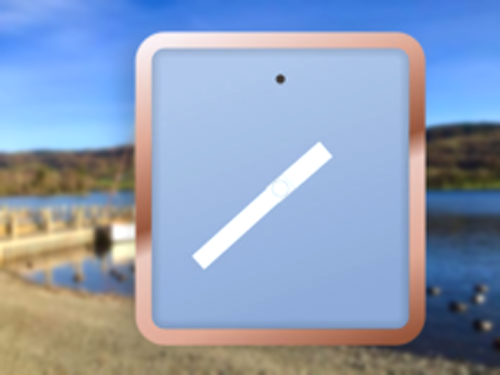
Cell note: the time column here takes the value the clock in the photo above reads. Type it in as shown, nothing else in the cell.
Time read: 1:38
